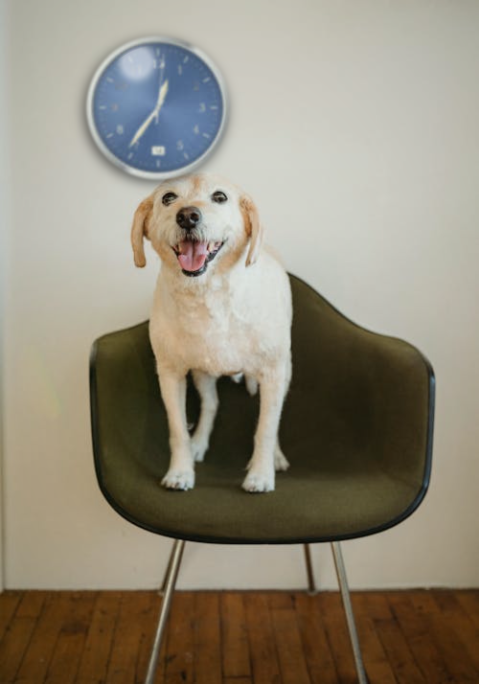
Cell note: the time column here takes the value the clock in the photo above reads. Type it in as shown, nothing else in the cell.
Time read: 12:36:01
